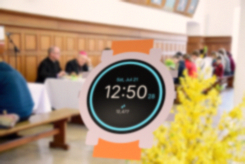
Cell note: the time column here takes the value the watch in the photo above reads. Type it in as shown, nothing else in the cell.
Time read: 12:50
